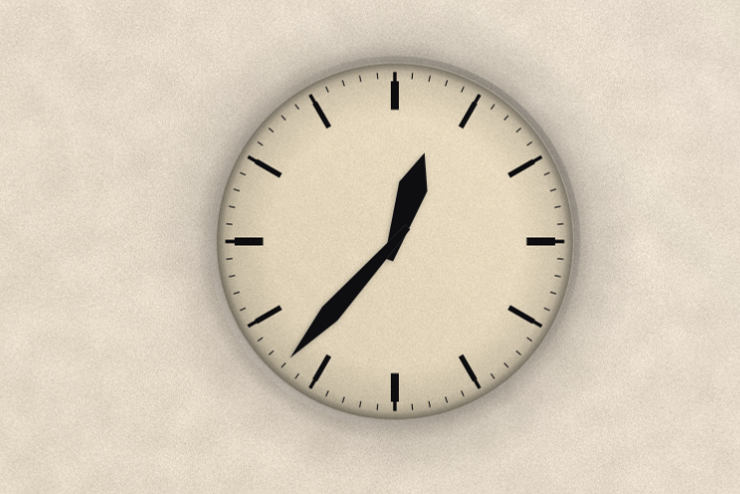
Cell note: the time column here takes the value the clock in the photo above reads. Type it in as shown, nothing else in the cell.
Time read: 12:37
